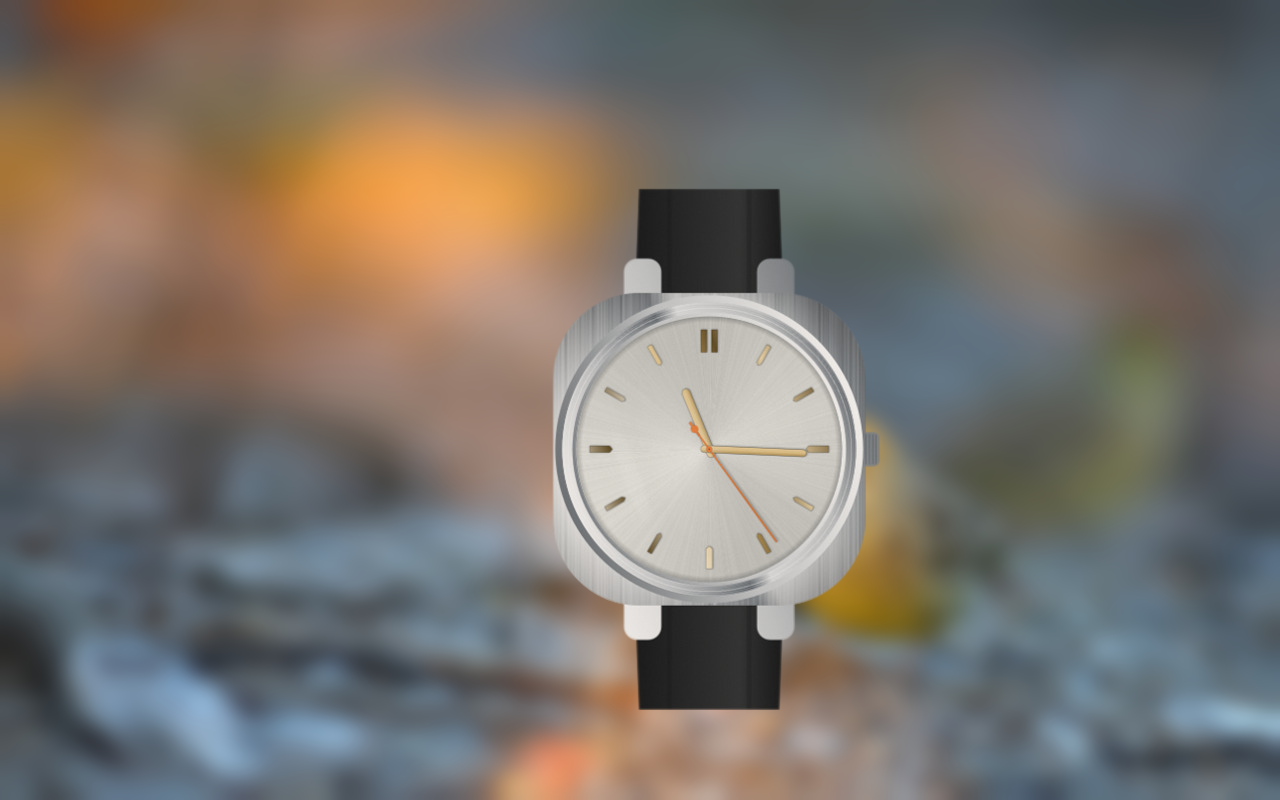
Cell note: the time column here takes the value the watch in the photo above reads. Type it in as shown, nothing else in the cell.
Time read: 11:15:24
